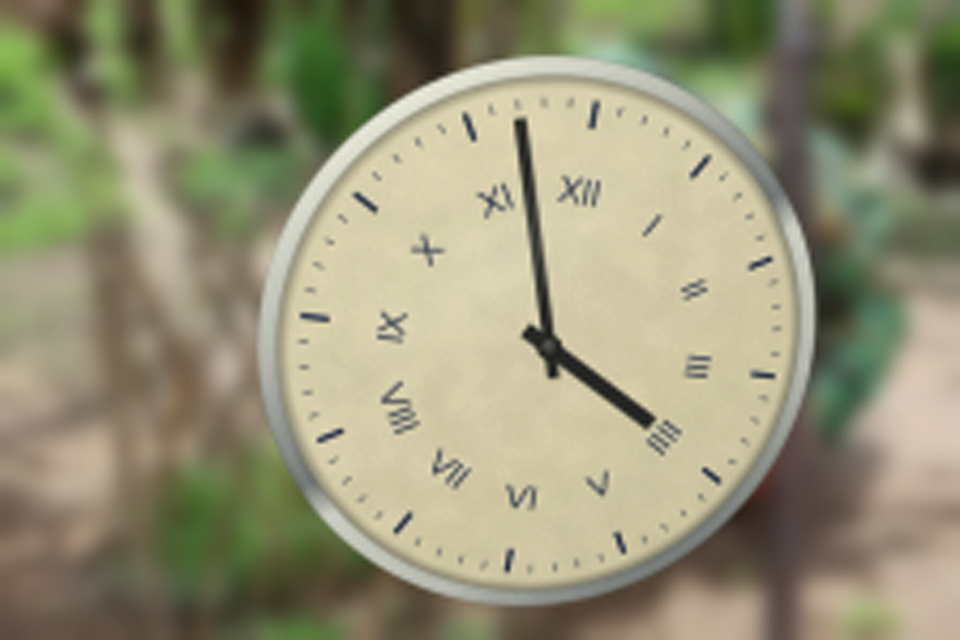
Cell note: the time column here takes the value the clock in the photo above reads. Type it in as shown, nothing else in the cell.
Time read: 3:57
